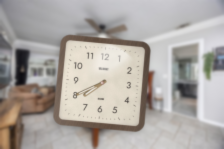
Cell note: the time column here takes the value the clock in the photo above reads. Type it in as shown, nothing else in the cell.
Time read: 7:40
